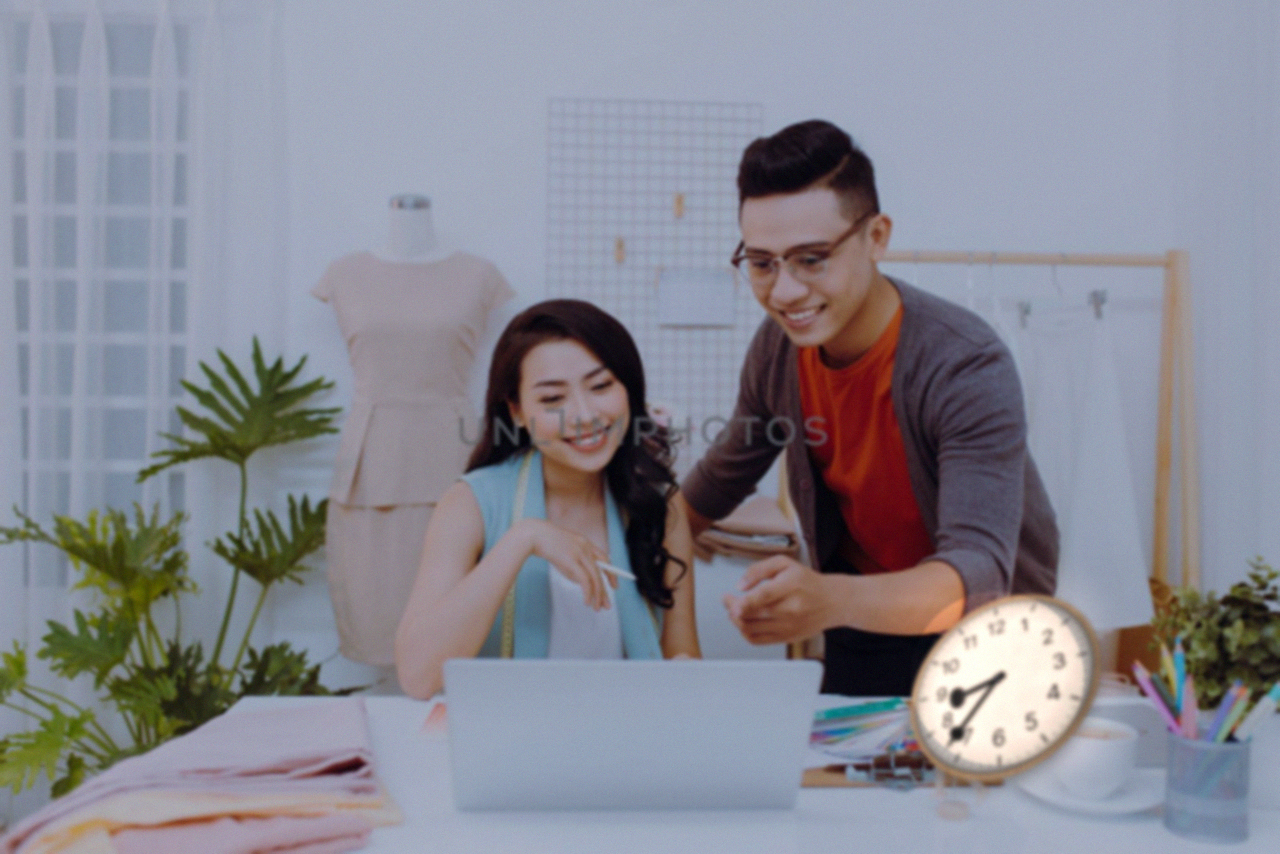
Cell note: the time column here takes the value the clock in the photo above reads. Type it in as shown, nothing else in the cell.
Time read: 8:37
